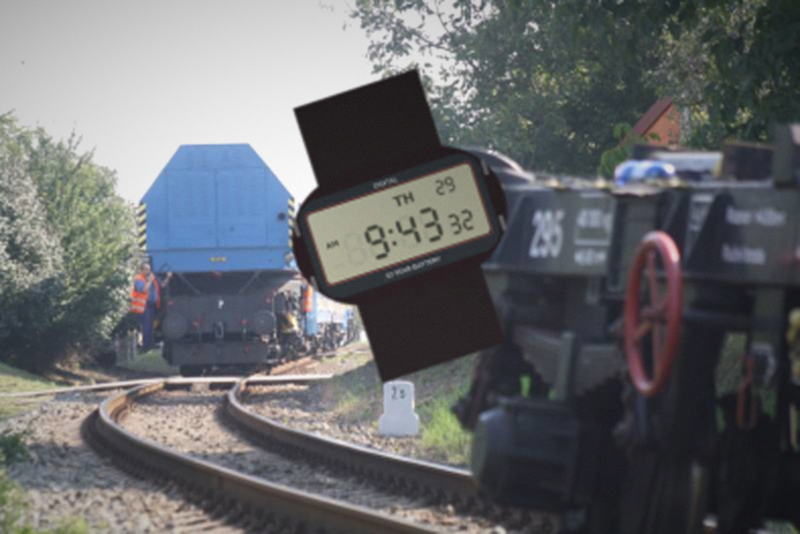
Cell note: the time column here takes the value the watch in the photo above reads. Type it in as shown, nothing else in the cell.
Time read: 9:43:32
